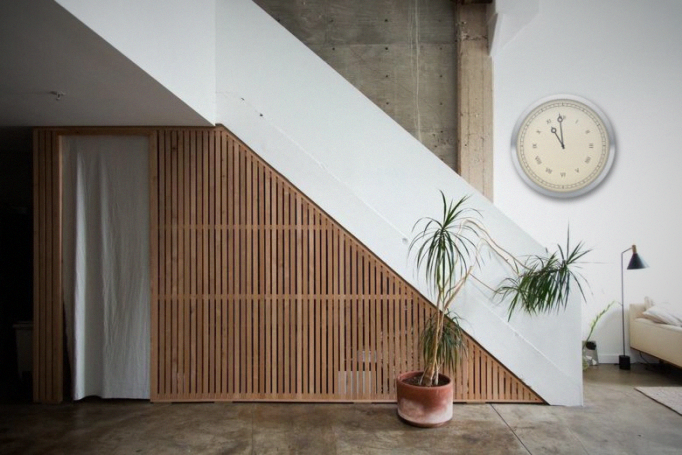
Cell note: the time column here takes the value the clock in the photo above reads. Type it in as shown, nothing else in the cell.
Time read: 10:59
